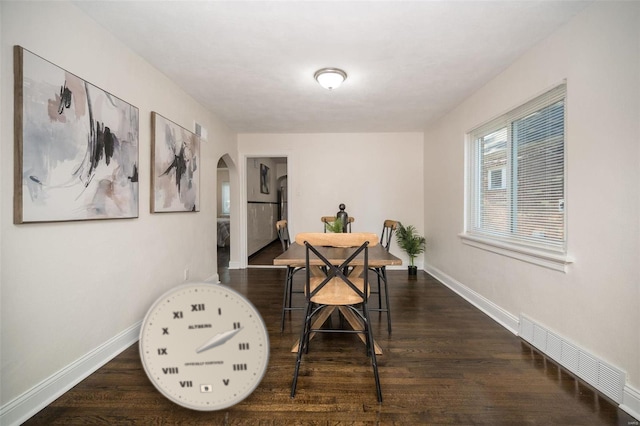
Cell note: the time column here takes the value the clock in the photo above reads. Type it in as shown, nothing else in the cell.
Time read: 2:11
